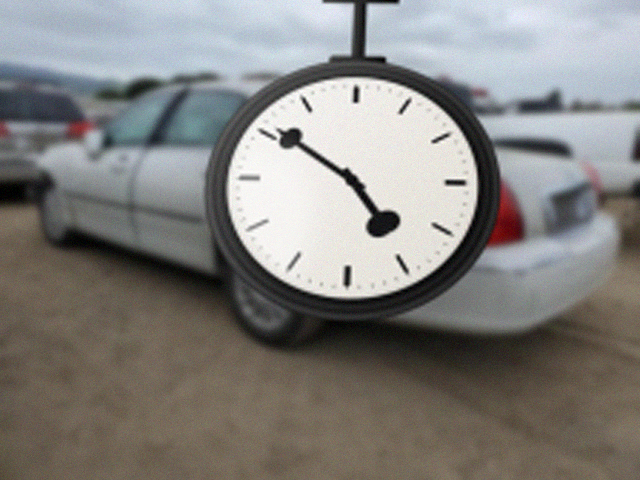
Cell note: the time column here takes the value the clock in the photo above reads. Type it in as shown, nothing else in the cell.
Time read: 4:51
